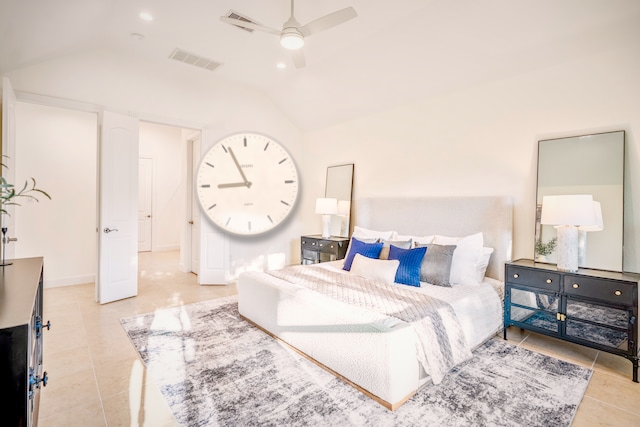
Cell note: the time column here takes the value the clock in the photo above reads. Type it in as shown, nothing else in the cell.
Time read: 8:56
